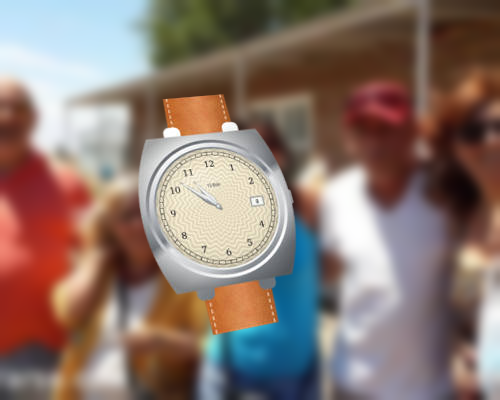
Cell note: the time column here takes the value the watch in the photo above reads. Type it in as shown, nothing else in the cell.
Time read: 10:52
